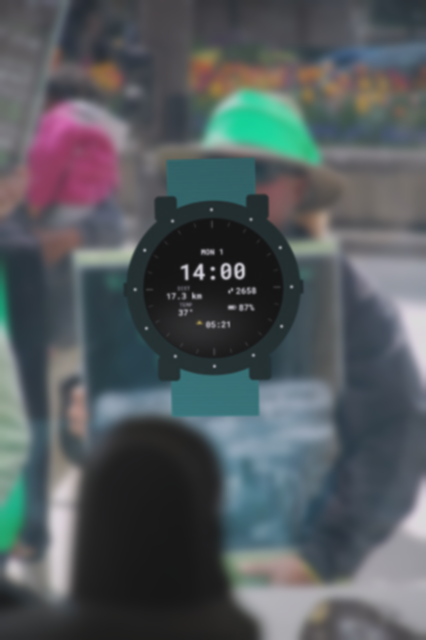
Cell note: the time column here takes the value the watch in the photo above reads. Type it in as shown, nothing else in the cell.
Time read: 14:00
